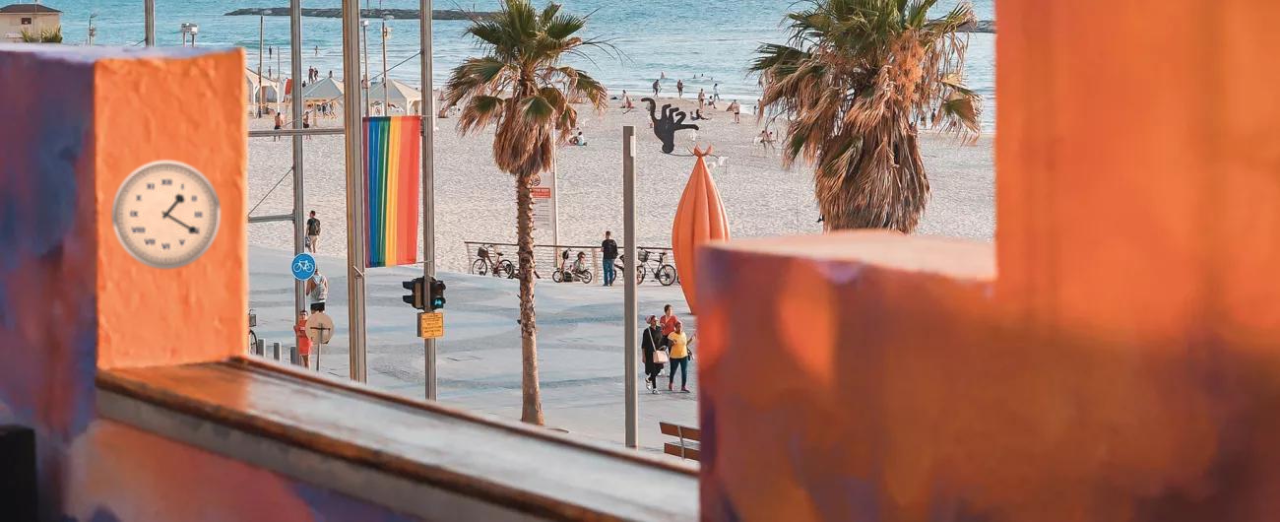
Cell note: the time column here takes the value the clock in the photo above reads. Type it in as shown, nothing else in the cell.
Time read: 1:20
